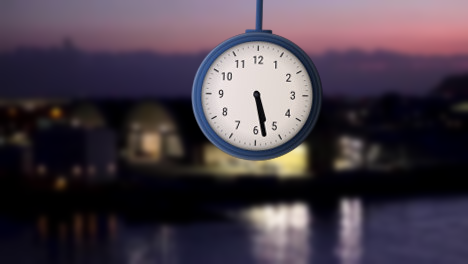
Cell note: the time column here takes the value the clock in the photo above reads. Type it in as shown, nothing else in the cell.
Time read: 5:28
